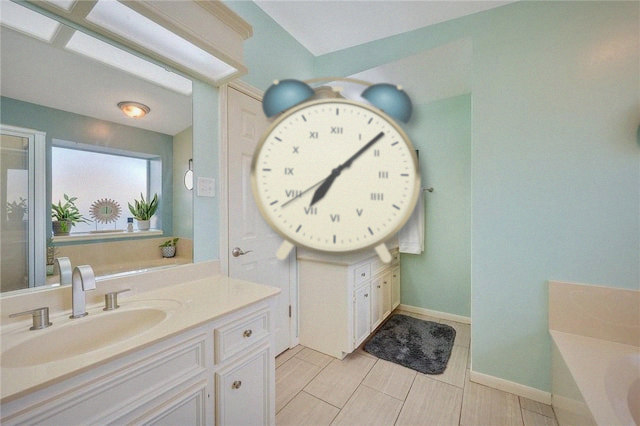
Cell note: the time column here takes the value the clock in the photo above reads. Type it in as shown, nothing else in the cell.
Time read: 7:07:39
